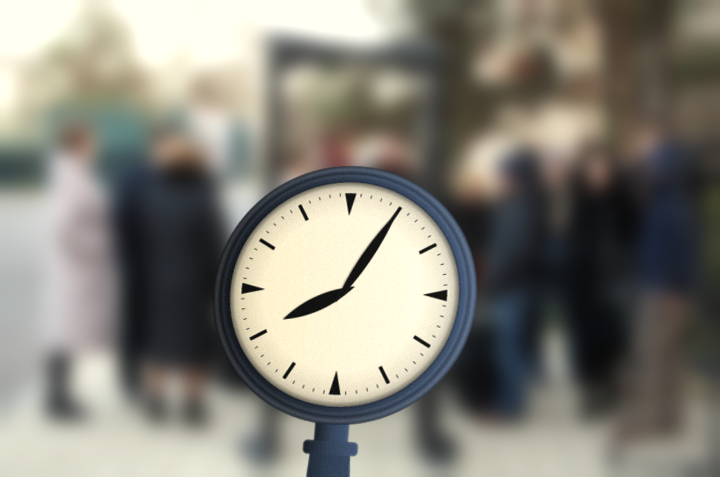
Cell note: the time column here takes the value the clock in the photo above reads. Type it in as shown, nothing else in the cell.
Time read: 8:05
